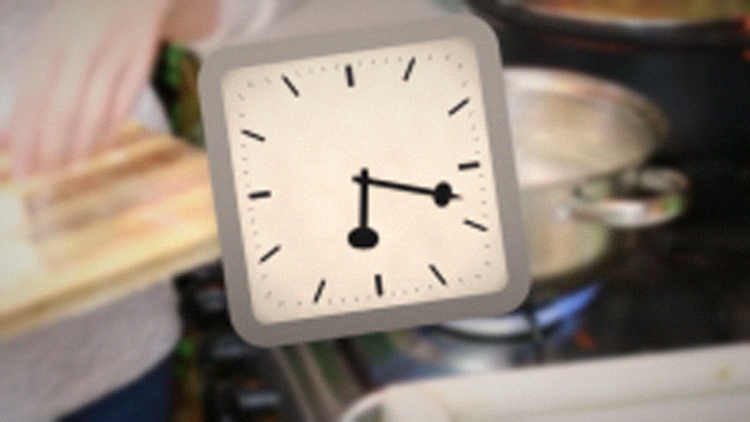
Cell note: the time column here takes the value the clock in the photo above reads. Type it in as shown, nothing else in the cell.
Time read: 6:18
